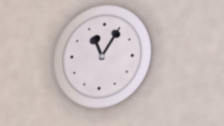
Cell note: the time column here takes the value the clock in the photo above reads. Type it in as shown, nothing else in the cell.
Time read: 11:05
